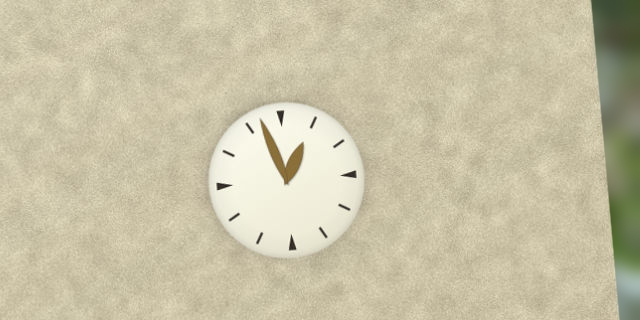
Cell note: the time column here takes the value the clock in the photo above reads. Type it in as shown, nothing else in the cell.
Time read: 12:57
